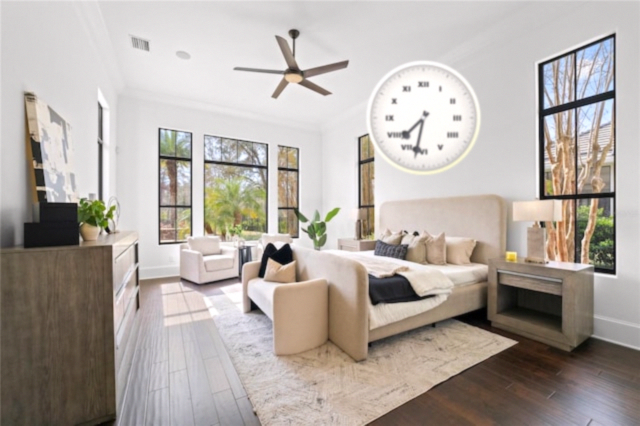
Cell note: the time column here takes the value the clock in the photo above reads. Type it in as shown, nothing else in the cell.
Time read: 7:32
